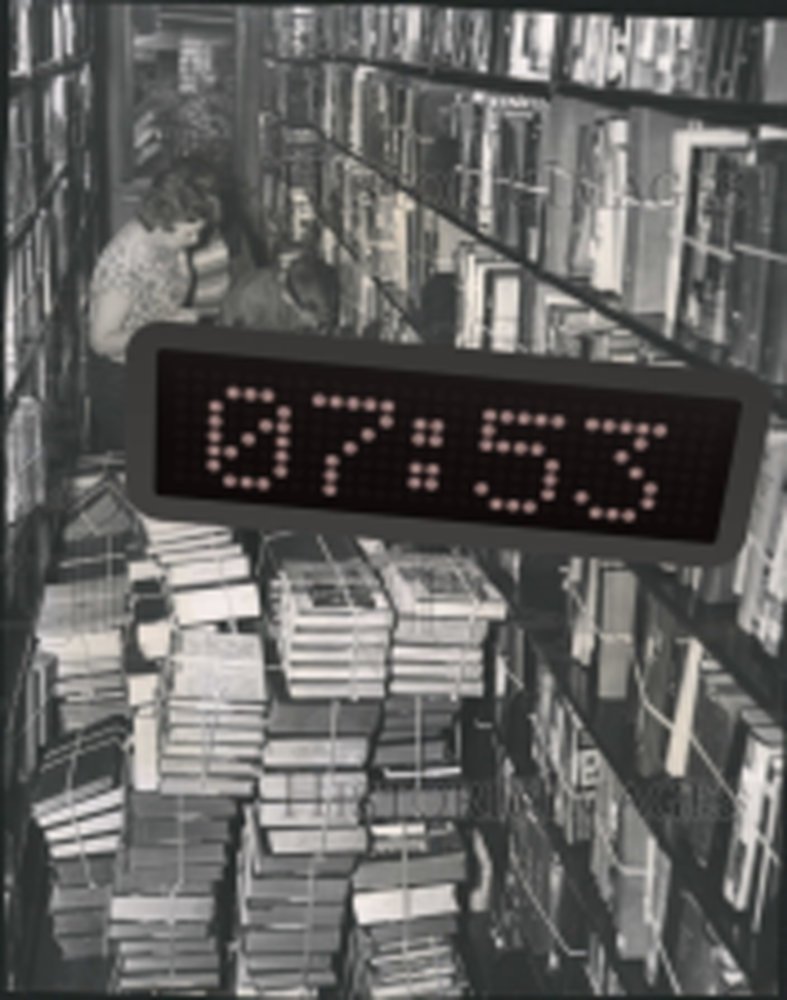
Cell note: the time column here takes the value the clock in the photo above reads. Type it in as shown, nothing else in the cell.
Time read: 7:53
